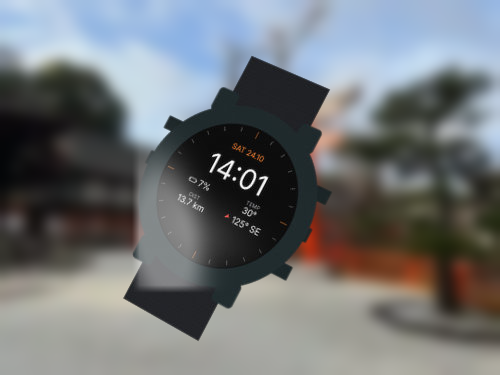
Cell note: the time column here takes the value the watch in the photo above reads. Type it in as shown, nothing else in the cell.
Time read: 14:01
